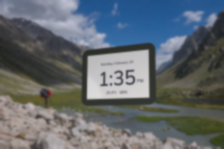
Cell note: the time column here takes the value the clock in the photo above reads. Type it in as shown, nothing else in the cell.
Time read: 1:35
